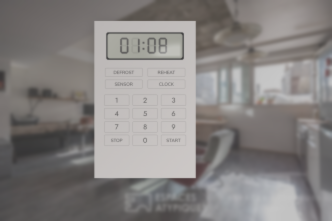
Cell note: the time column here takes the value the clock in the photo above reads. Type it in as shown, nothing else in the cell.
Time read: 1:08
